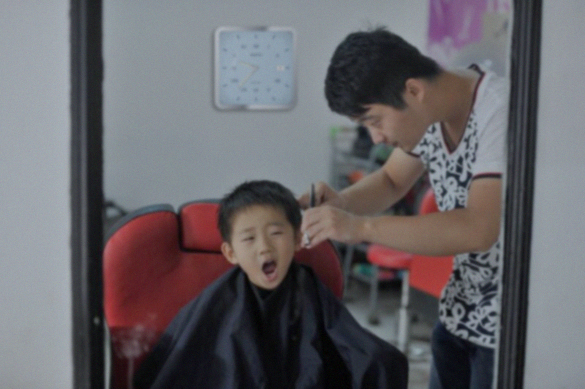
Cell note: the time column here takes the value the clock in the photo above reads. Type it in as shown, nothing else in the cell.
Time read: 9:37
